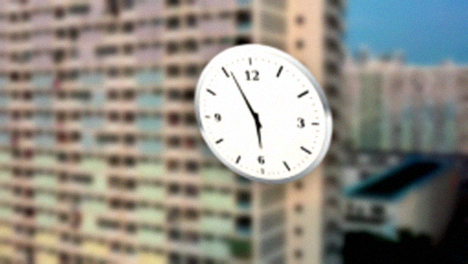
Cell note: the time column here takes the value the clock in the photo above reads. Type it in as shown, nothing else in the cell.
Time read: 5:56
